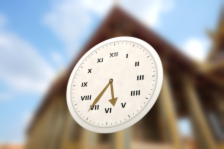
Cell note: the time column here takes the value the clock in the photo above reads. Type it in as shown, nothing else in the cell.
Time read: 5:36
